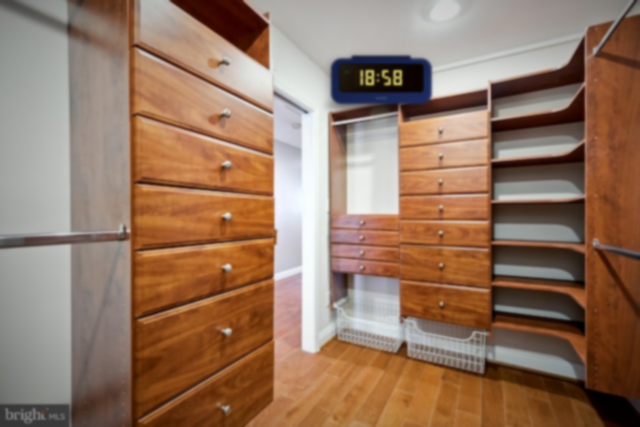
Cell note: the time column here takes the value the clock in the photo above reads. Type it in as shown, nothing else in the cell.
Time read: 18:58
